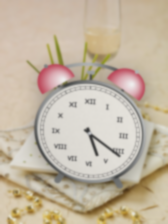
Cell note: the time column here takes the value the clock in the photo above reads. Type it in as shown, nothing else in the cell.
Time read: 5:21
